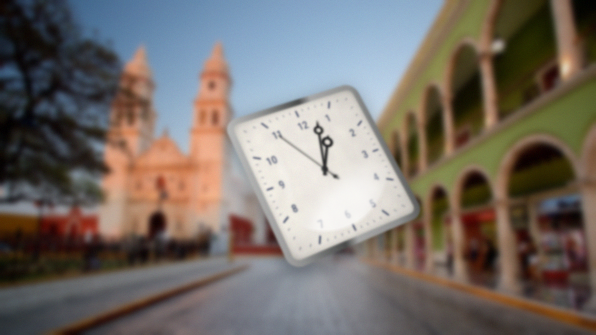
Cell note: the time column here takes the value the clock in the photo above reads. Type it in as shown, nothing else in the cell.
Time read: 1:02:55
